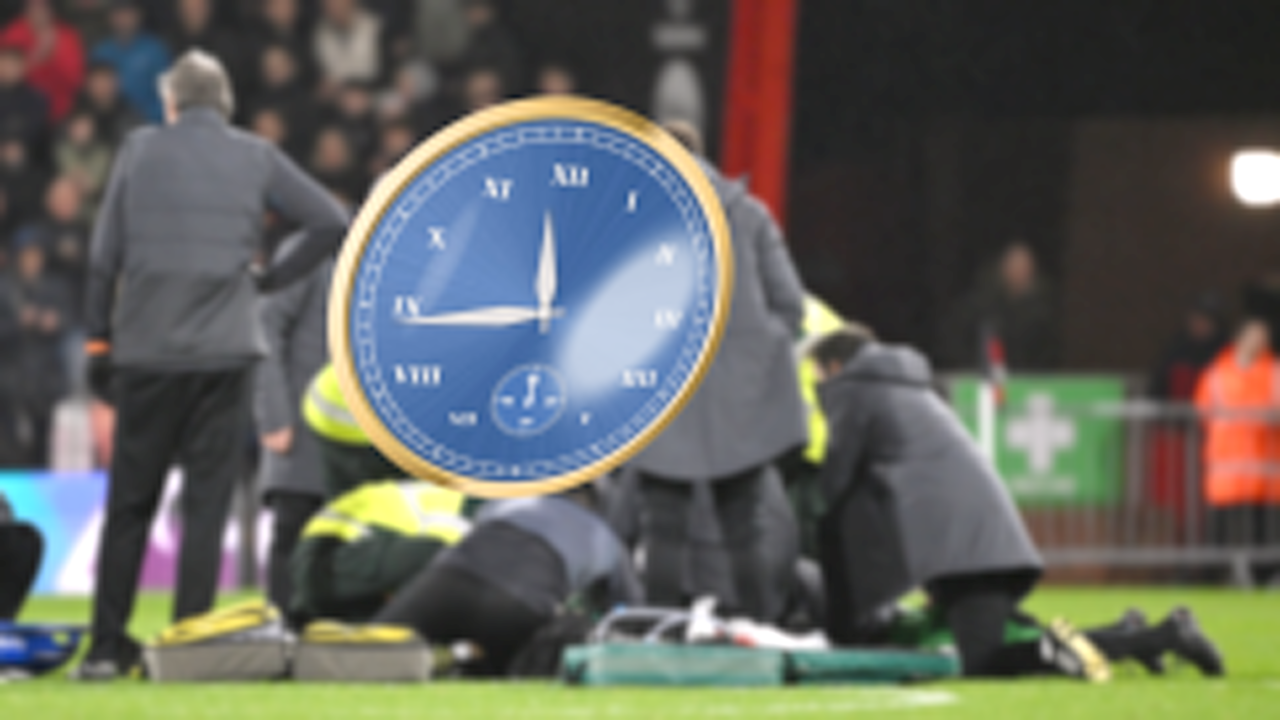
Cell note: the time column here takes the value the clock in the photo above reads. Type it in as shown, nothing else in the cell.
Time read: 11:44
